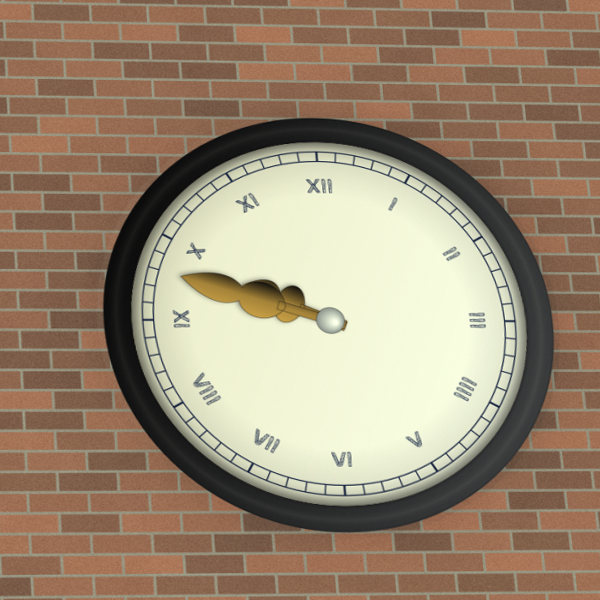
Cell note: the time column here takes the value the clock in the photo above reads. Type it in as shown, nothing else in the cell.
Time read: 9:48
